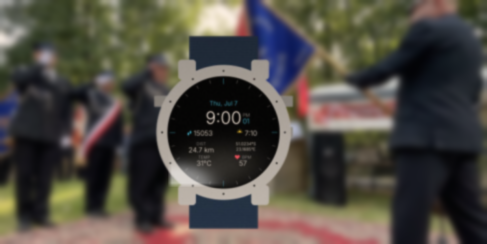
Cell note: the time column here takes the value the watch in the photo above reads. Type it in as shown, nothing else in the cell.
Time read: 9:00
